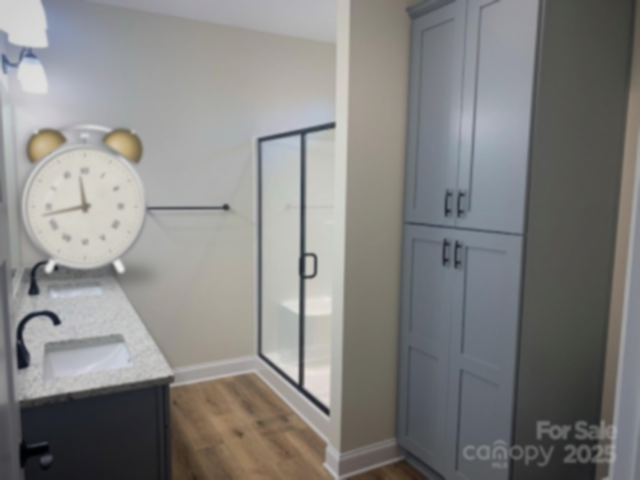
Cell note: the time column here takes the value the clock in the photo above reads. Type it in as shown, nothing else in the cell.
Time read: 11:43
